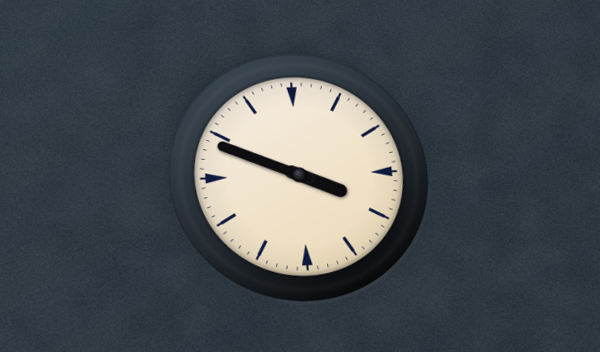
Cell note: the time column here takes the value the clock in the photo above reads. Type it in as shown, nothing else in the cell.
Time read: 3:49
